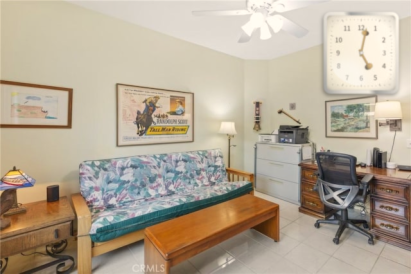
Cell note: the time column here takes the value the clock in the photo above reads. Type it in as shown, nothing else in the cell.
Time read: 5:02
